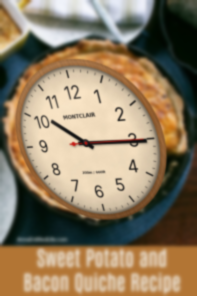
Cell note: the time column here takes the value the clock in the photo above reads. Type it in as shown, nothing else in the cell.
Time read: 10:15:15
